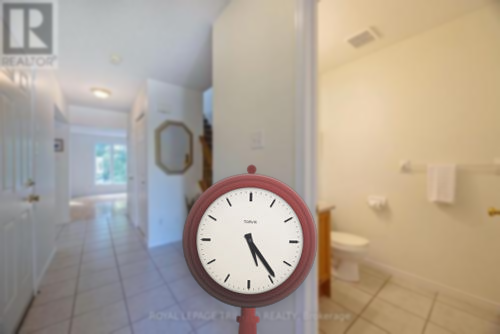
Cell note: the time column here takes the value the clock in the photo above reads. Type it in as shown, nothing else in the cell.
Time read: 5:24
